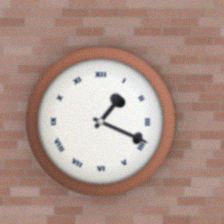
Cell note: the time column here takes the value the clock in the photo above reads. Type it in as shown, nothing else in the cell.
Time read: 1:19
